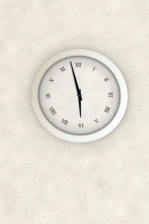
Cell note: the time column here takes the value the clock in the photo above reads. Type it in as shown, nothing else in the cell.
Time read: 5:58
